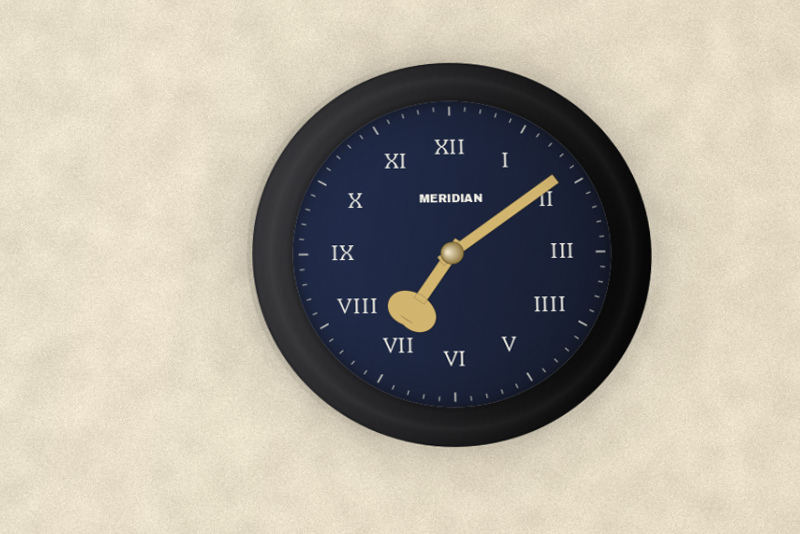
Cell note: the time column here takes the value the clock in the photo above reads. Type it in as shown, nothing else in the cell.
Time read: 7:09
